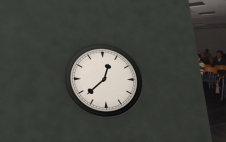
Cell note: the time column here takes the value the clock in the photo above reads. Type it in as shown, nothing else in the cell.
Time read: 12:38
